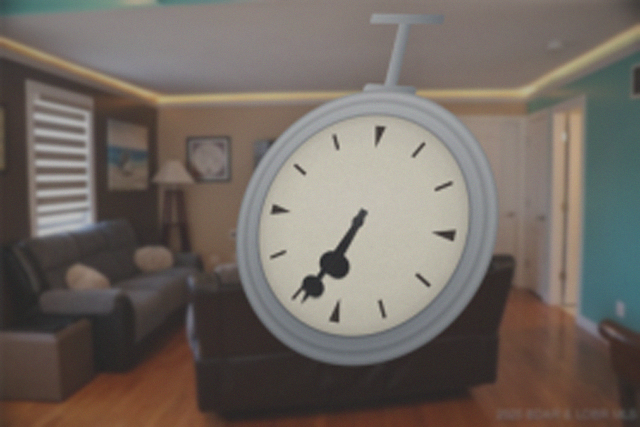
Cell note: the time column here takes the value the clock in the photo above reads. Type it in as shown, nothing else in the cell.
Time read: 6:34
